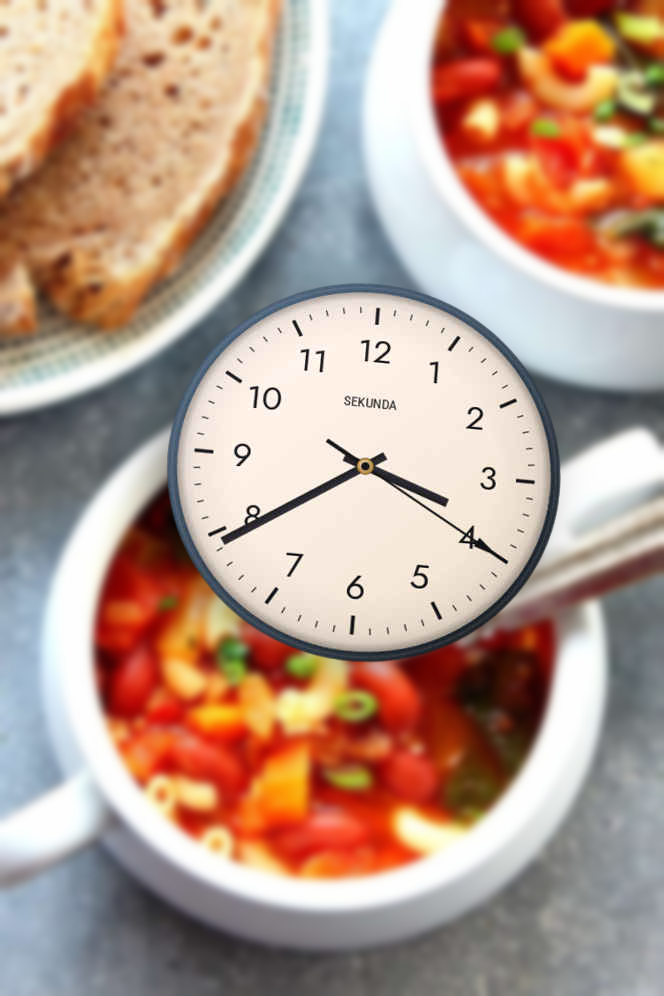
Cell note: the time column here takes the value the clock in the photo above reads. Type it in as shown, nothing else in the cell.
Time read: 3:39:20
